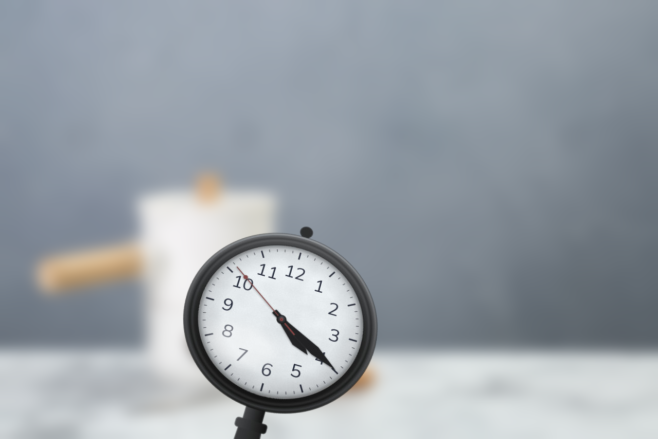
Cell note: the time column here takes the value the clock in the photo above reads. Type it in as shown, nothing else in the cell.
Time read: 4:19:51
